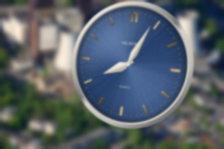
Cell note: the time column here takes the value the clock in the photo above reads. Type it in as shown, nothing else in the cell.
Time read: 8:04
